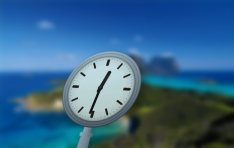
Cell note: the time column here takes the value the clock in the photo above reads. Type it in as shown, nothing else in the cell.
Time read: 12:31
